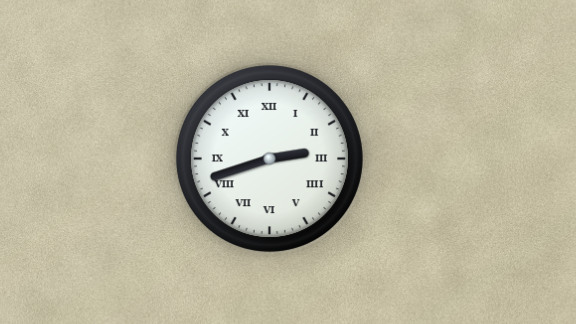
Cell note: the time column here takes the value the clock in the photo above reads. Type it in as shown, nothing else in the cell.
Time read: 2:42
